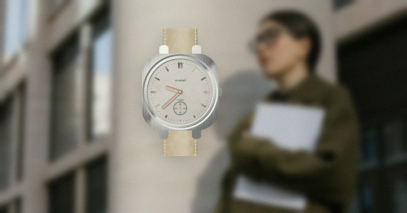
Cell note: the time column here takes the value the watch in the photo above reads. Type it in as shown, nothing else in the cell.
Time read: 9:38
